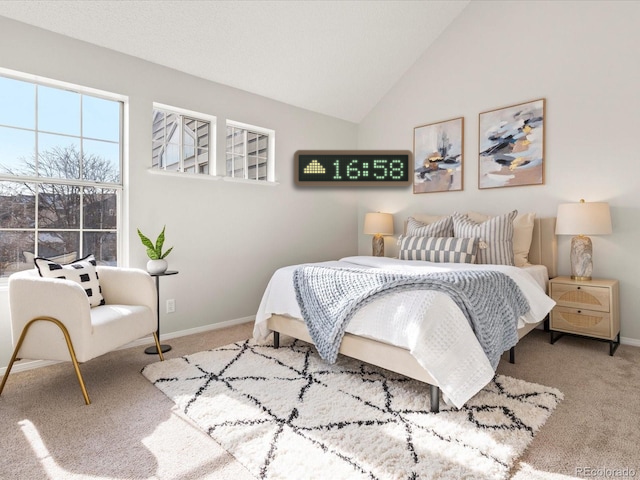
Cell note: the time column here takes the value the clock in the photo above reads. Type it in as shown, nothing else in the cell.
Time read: 16:58
